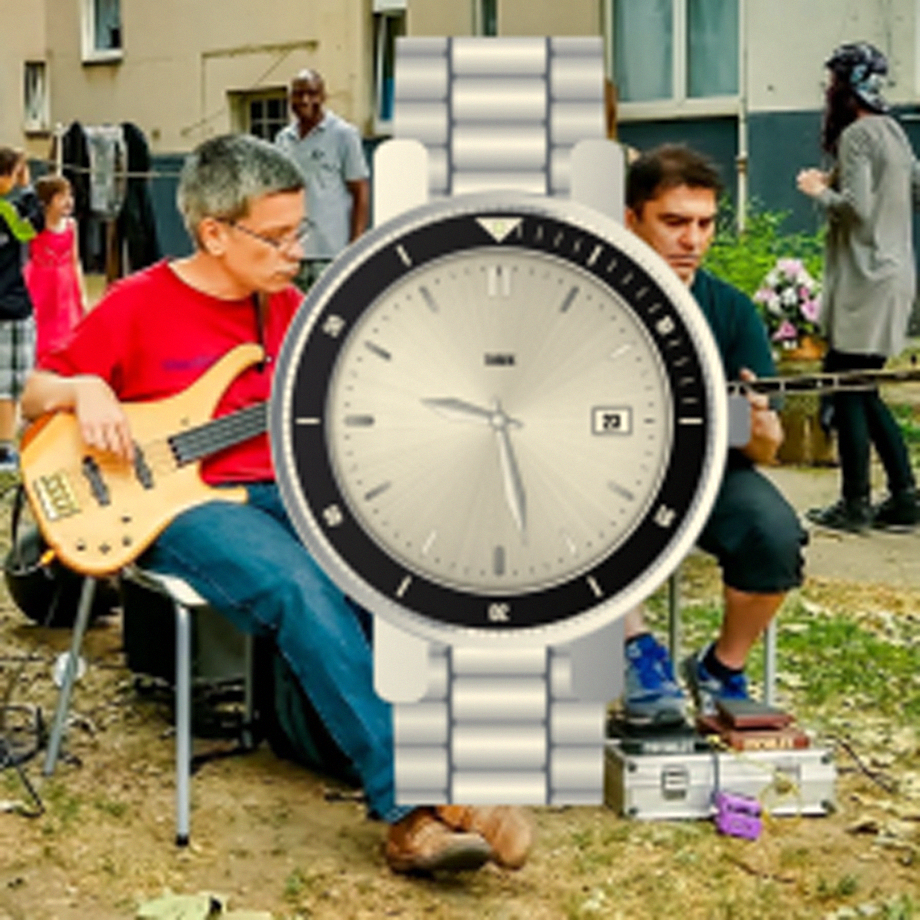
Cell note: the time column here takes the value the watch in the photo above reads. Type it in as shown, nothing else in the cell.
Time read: 9:28
